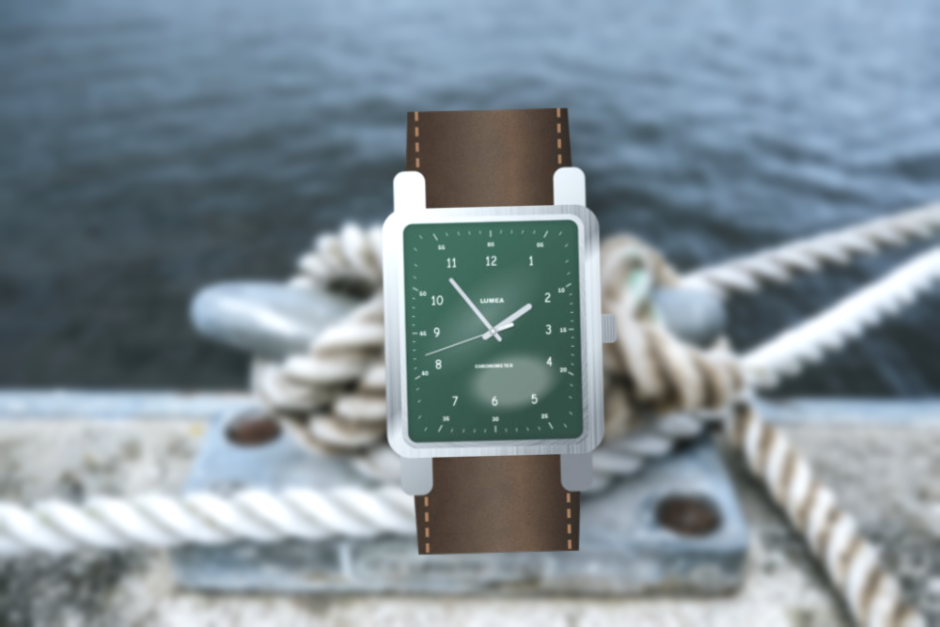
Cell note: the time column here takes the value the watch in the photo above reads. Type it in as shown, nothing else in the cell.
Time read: 1:53:42
